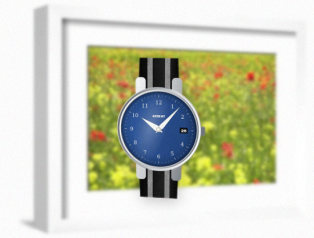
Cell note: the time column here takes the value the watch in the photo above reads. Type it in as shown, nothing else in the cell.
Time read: 10:07
